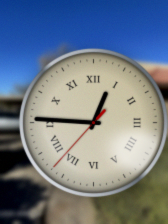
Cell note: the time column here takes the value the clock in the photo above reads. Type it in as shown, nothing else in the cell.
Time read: 12:45:37
